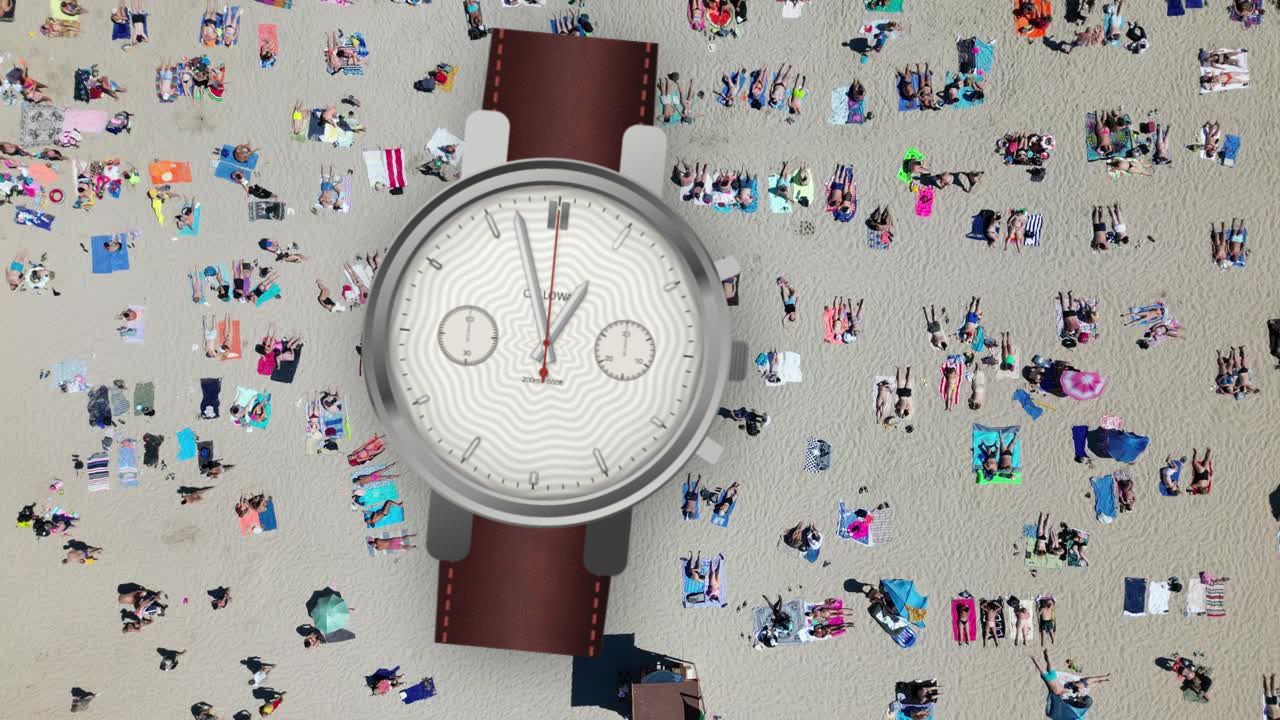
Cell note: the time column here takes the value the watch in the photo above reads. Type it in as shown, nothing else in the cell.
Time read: 12:57
